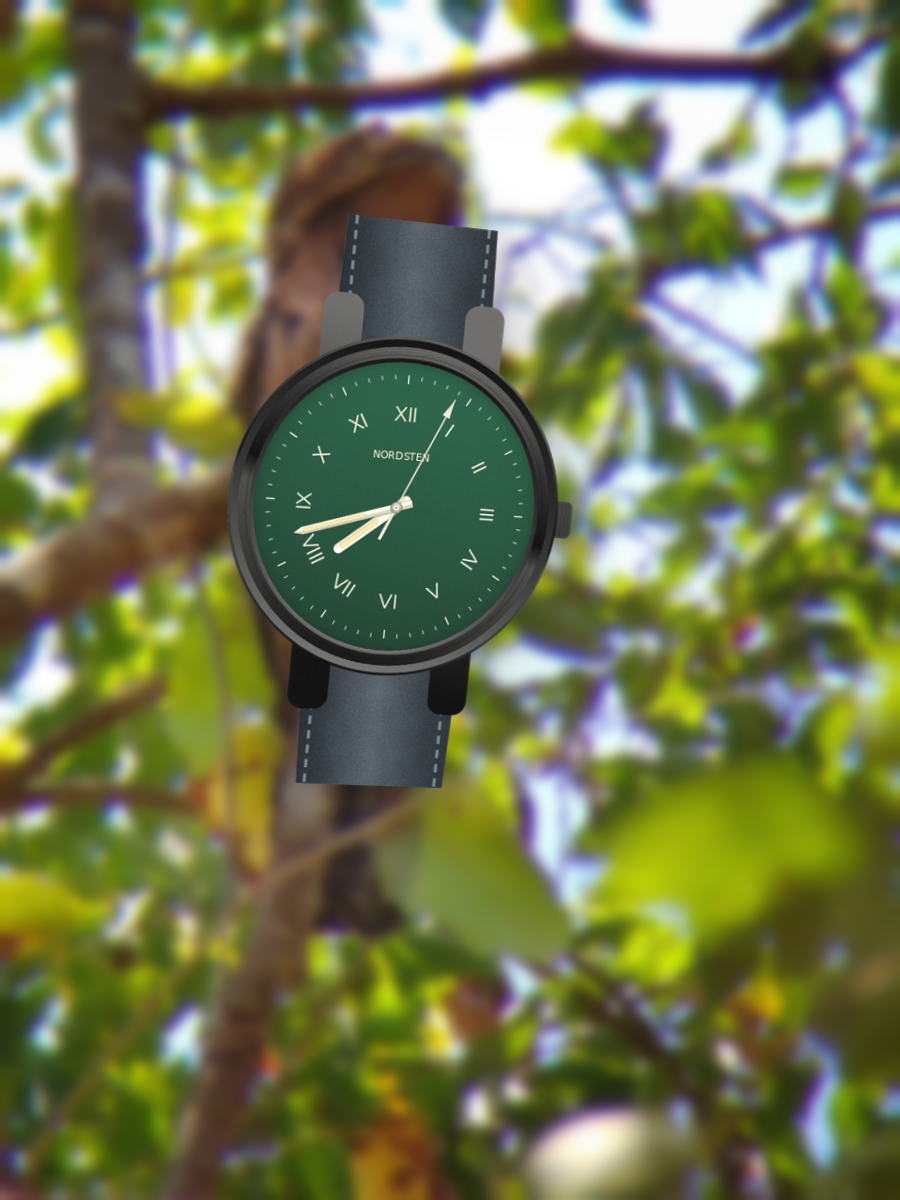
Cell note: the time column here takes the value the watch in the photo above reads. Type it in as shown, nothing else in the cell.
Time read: 7:42:04
